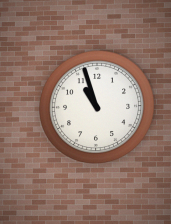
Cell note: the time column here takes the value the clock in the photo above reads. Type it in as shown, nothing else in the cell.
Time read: 10:57
